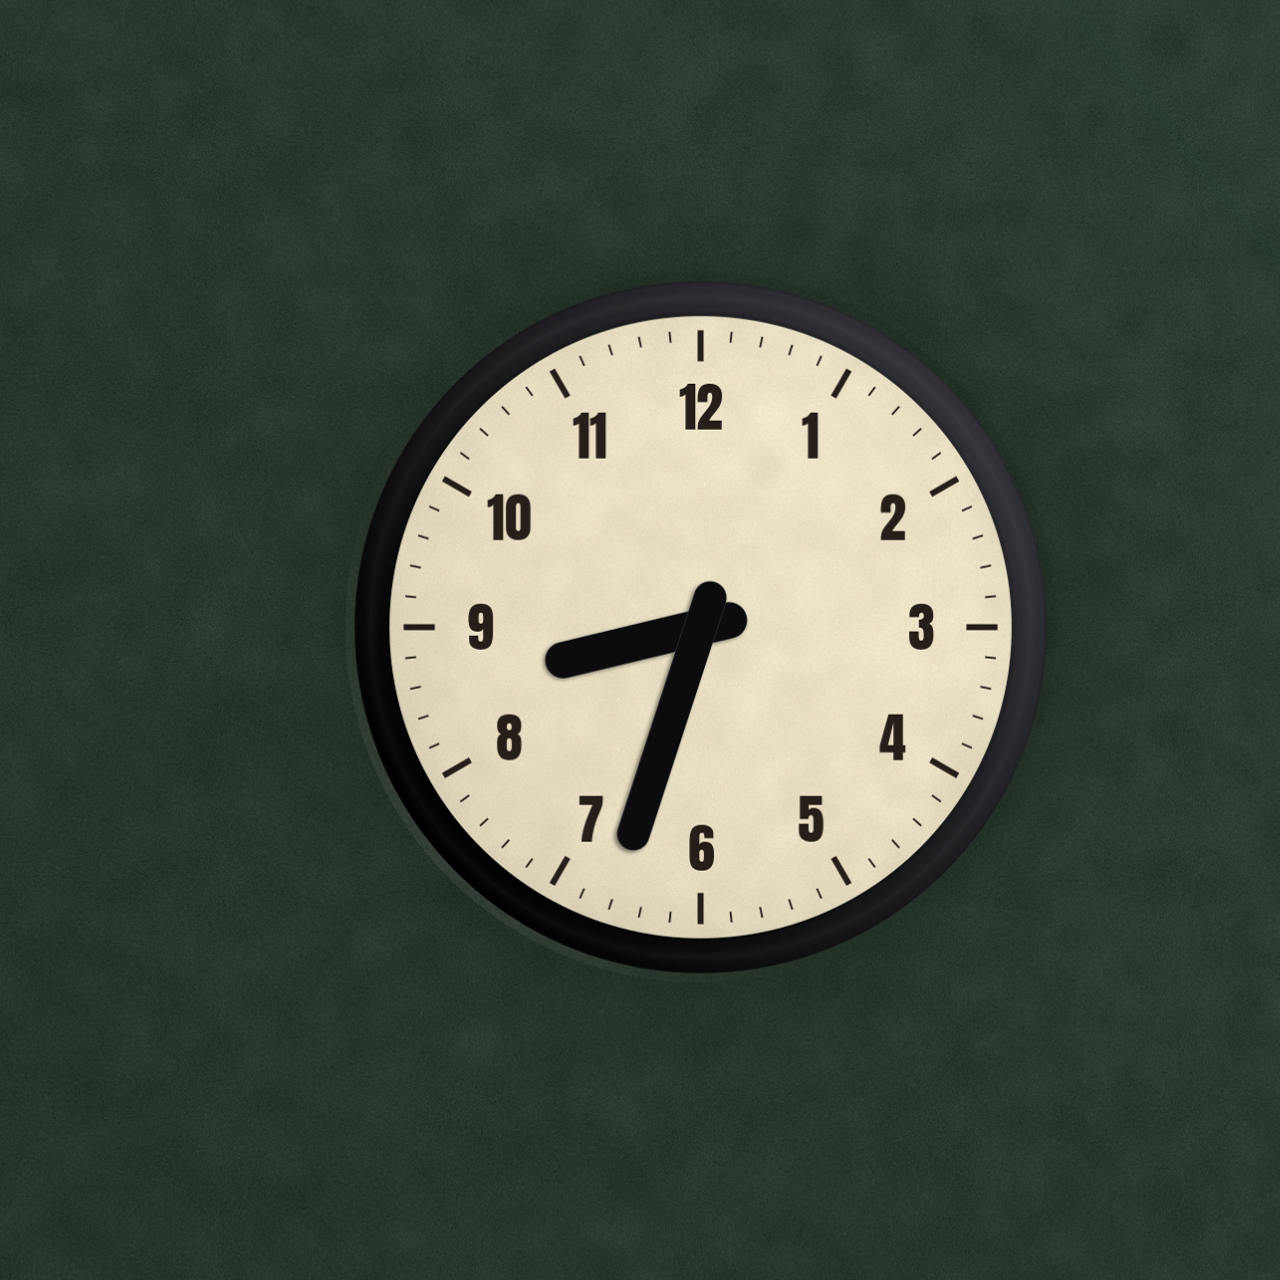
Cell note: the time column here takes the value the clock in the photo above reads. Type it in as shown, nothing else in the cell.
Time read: 8:33
